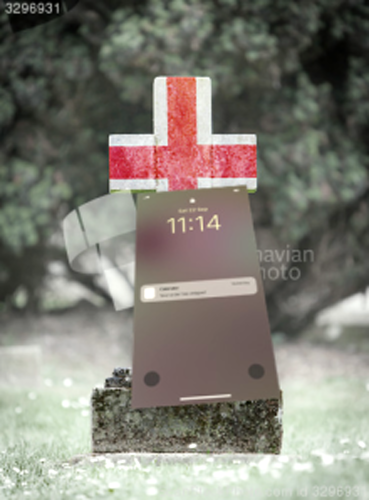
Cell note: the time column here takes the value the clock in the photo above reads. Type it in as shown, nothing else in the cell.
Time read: 11:14
